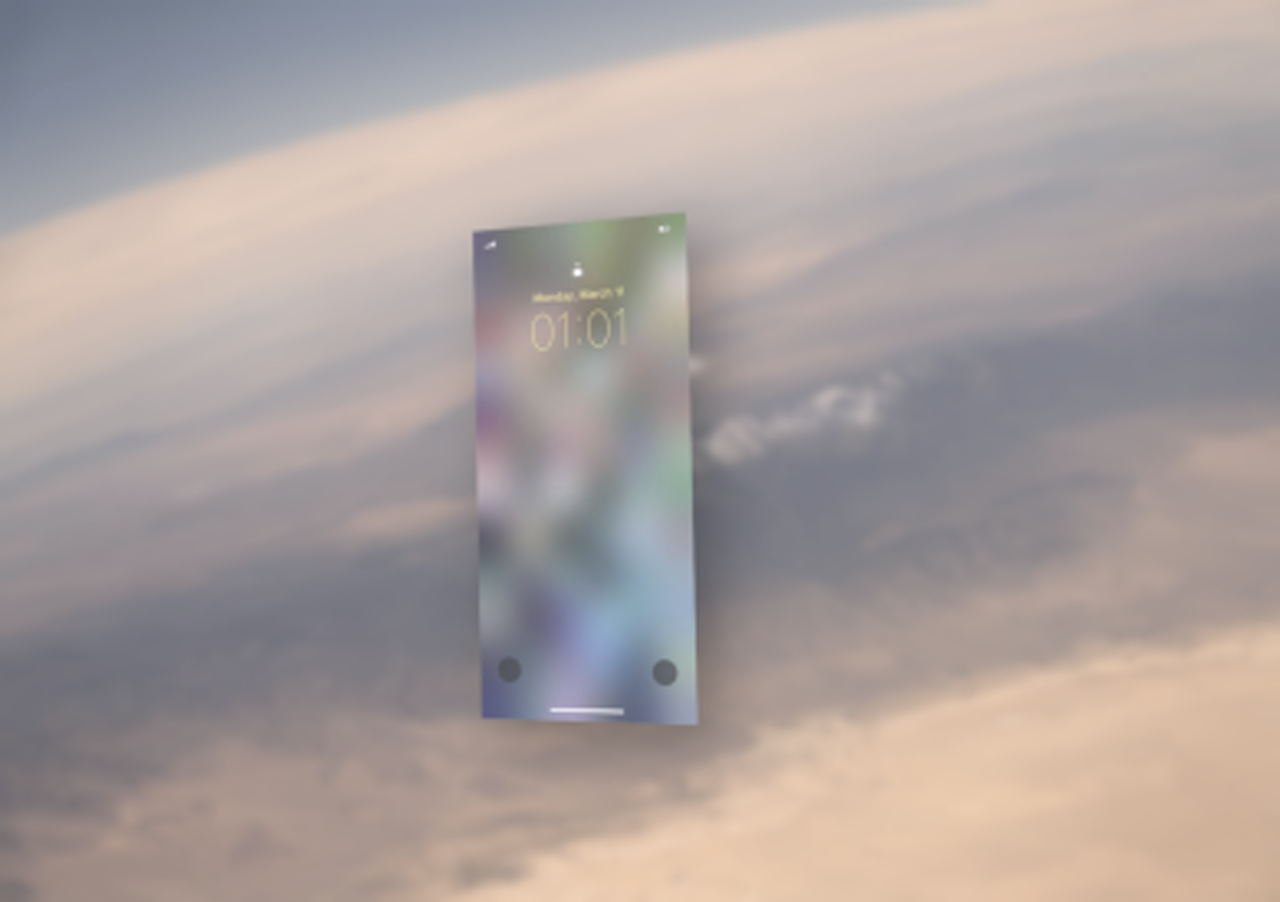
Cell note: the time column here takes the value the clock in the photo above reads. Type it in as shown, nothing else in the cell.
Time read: 1:01
